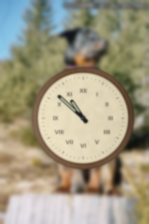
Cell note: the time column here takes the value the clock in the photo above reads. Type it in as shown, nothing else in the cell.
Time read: 10:52
